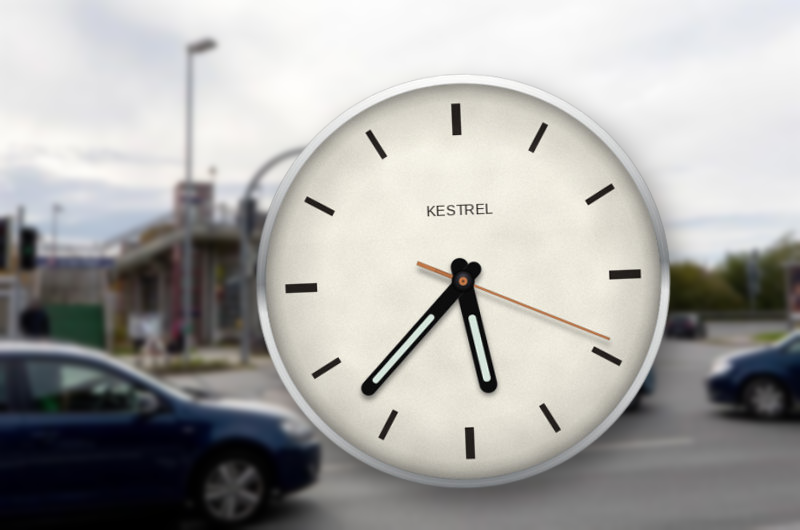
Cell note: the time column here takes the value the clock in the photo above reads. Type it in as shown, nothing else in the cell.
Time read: 5:37:19
